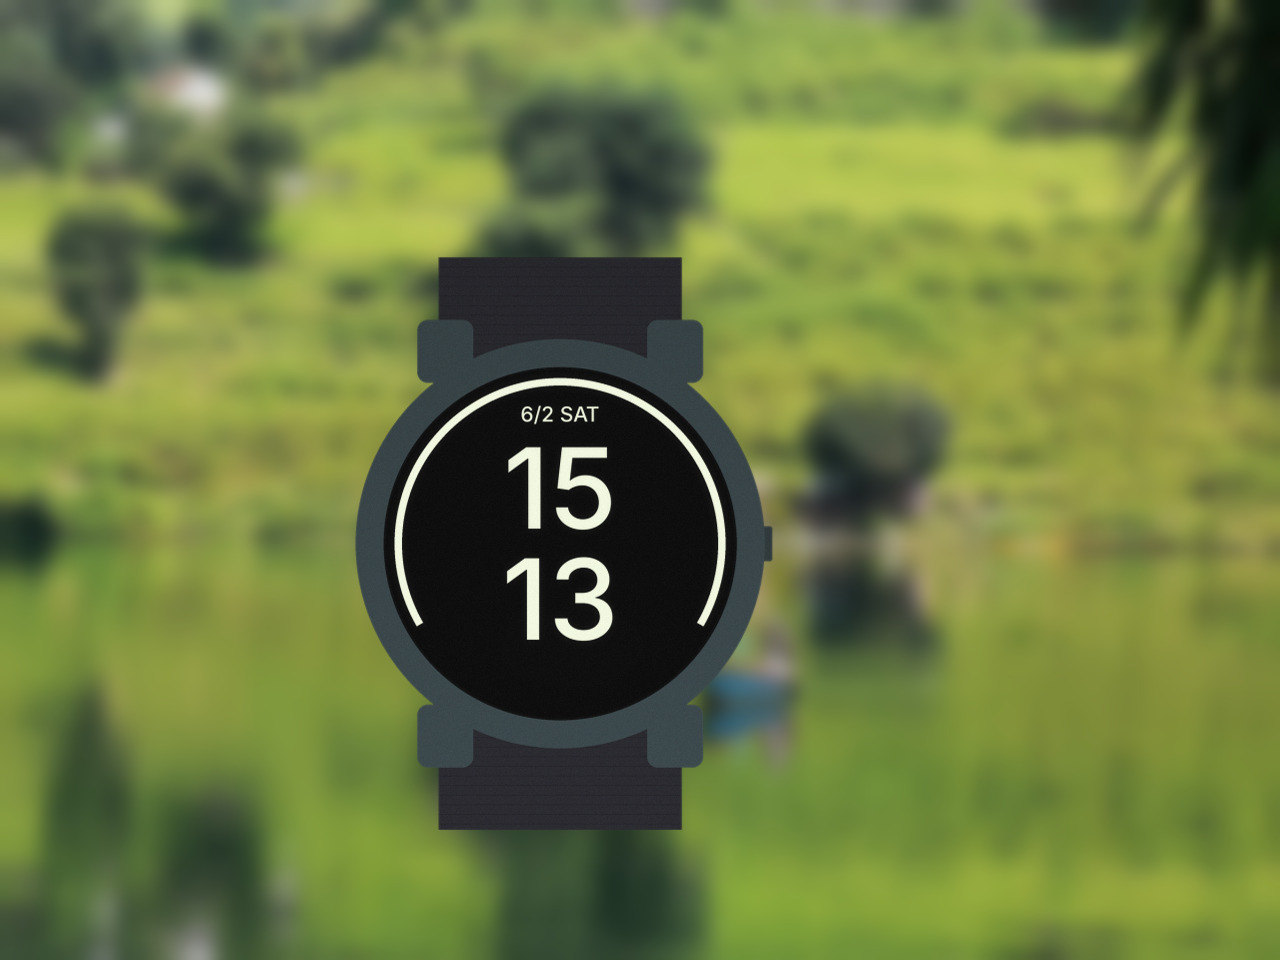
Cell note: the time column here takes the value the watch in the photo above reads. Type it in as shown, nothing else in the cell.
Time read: 15:13
